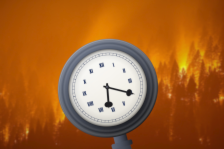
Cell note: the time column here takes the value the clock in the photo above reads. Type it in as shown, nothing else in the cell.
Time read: 6:20
